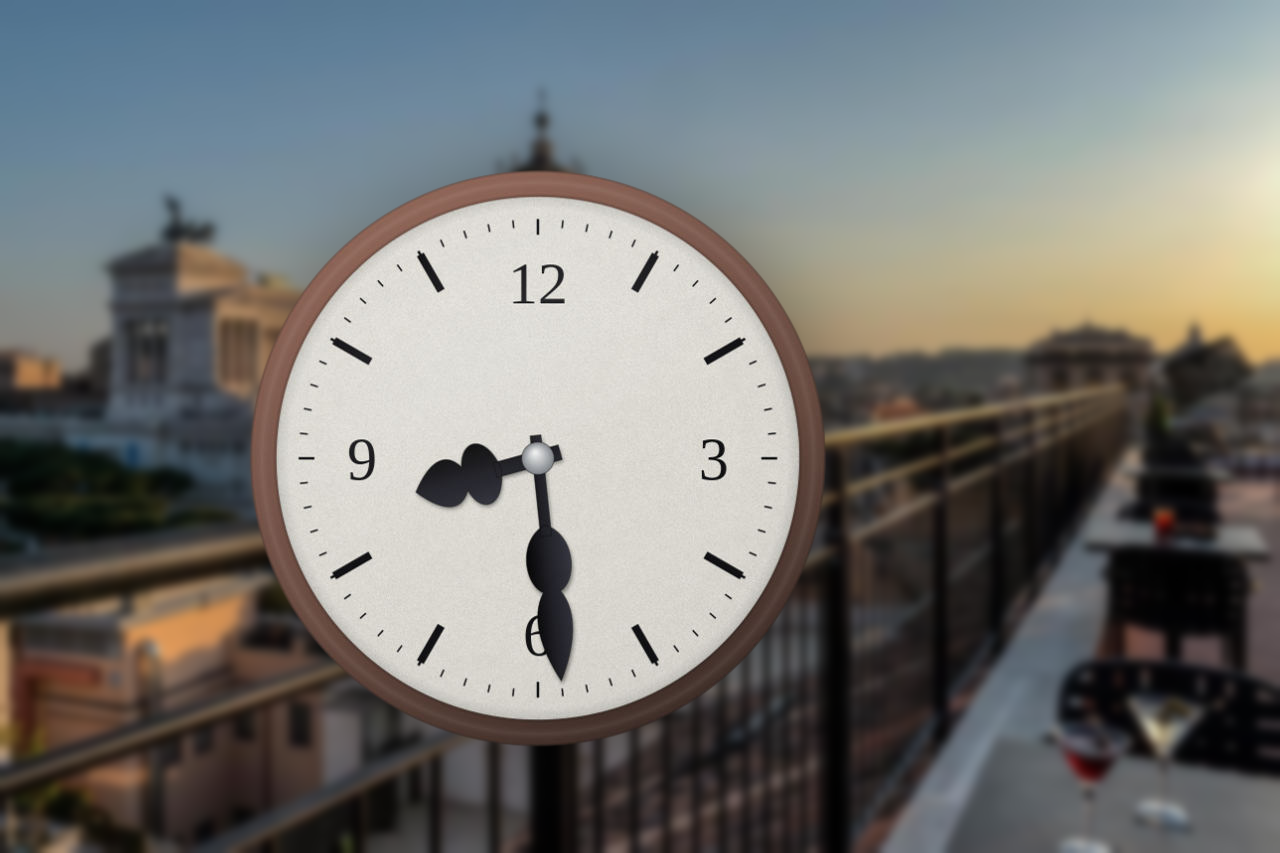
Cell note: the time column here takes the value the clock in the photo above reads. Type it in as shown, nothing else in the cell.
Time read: 8:29
